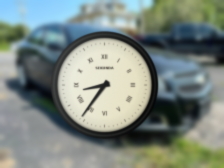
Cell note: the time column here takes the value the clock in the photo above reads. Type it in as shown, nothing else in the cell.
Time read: 8:36
